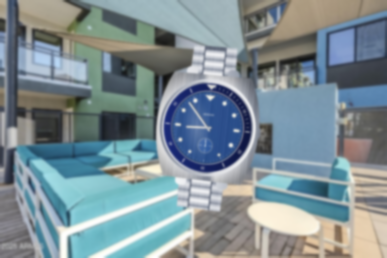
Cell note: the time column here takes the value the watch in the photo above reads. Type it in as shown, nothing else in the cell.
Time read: 8:53
